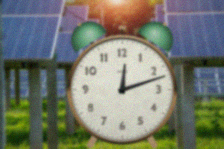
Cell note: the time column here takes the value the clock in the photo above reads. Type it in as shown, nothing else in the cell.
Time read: 12:12
